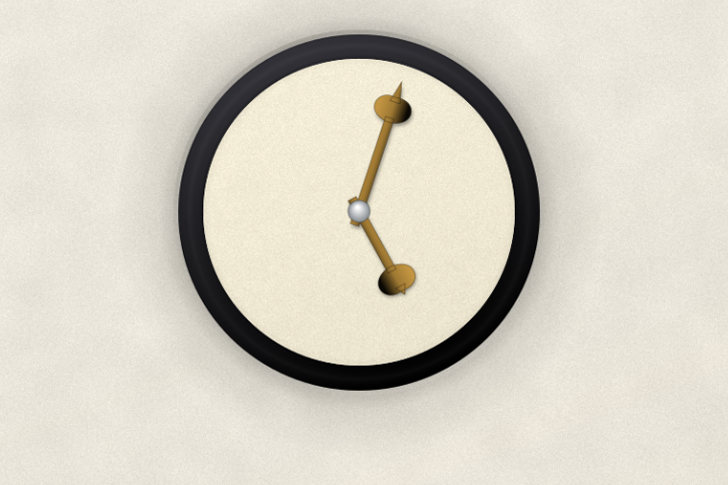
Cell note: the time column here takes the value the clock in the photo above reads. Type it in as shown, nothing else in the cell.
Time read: 5:03
